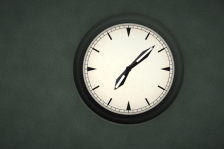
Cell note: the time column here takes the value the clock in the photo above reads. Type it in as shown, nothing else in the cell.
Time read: 7:08
